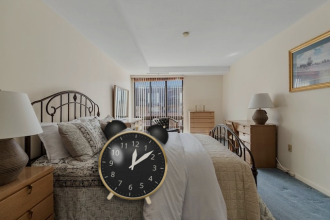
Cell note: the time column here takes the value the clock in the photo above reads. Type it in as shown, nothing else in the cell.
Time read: 12:08
